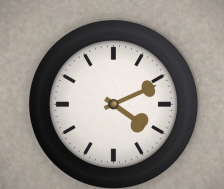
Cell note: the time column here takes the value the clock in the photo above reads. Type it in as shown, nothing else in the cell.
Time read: 4:11
